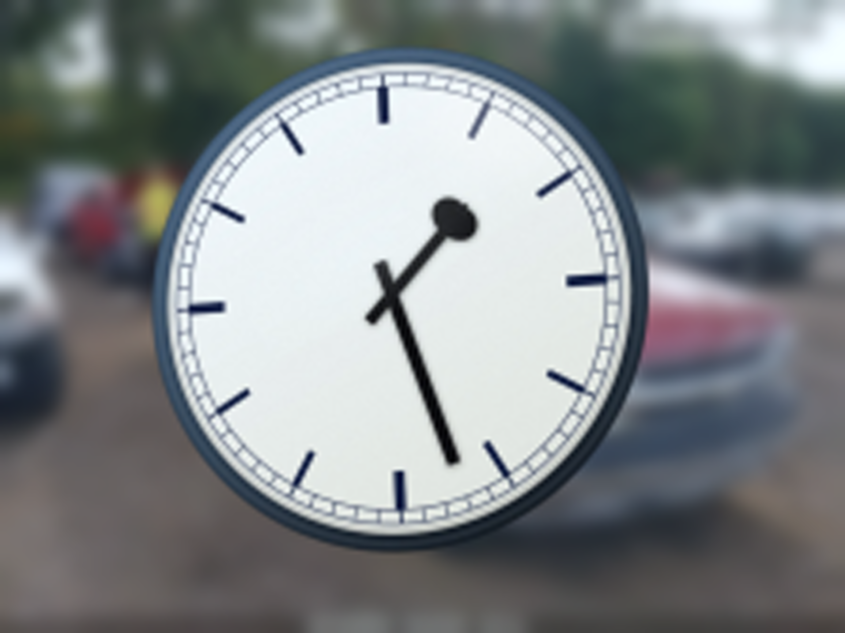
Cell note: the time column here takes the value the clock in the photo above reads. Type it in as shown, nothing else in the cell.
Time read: 1:27
